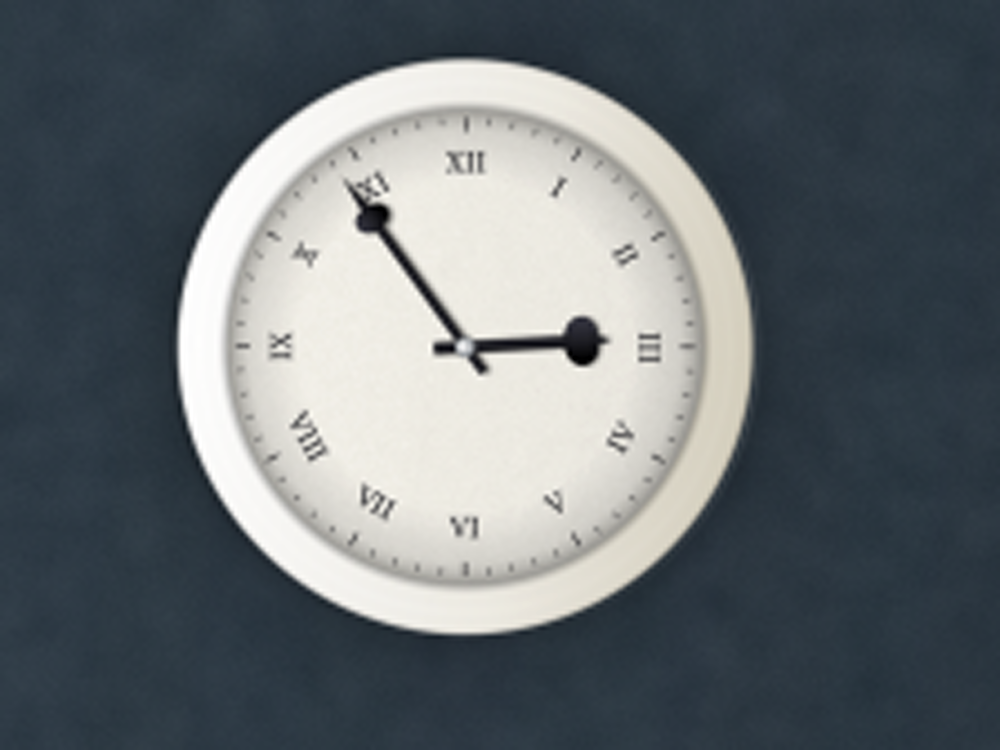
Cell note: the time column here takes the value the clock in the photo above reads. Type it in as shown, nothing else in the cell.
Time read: 2:54
